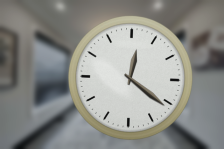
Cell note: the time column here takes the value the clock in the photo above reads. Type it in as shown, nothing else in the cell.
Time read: 12:21
